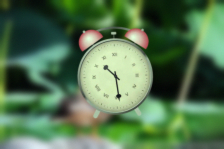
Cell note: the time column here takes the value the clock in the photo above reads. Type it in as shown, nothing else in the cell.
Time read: 10:29
